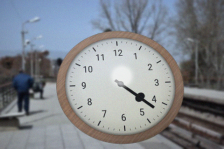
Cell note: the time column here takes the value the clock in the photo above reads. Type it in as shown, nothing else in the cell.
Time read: 4:22
